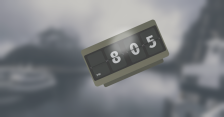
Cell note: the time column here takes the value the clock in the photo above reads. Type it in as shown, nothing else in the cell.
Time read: 8:05
